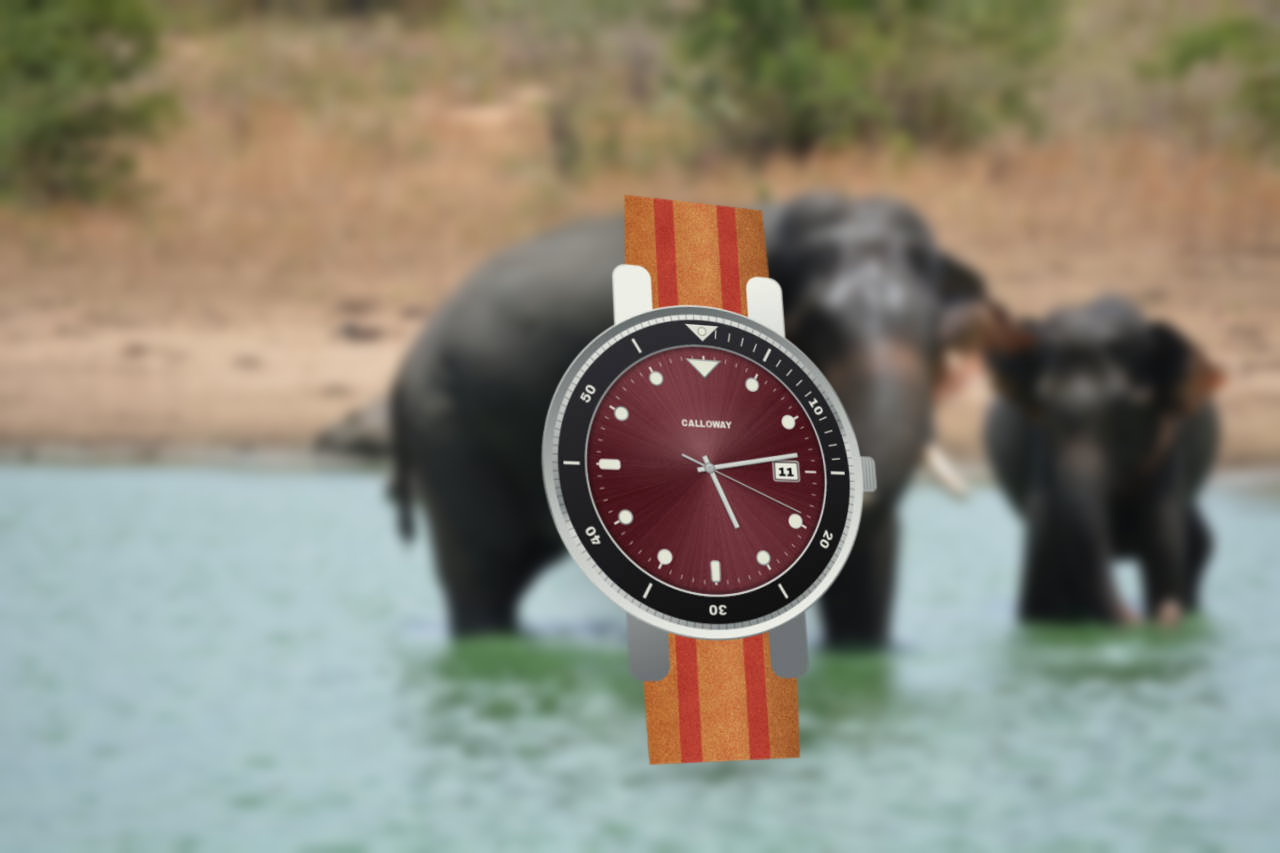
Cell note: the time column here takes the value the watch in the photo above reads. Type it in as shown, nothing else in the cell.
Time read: 5:13:19
